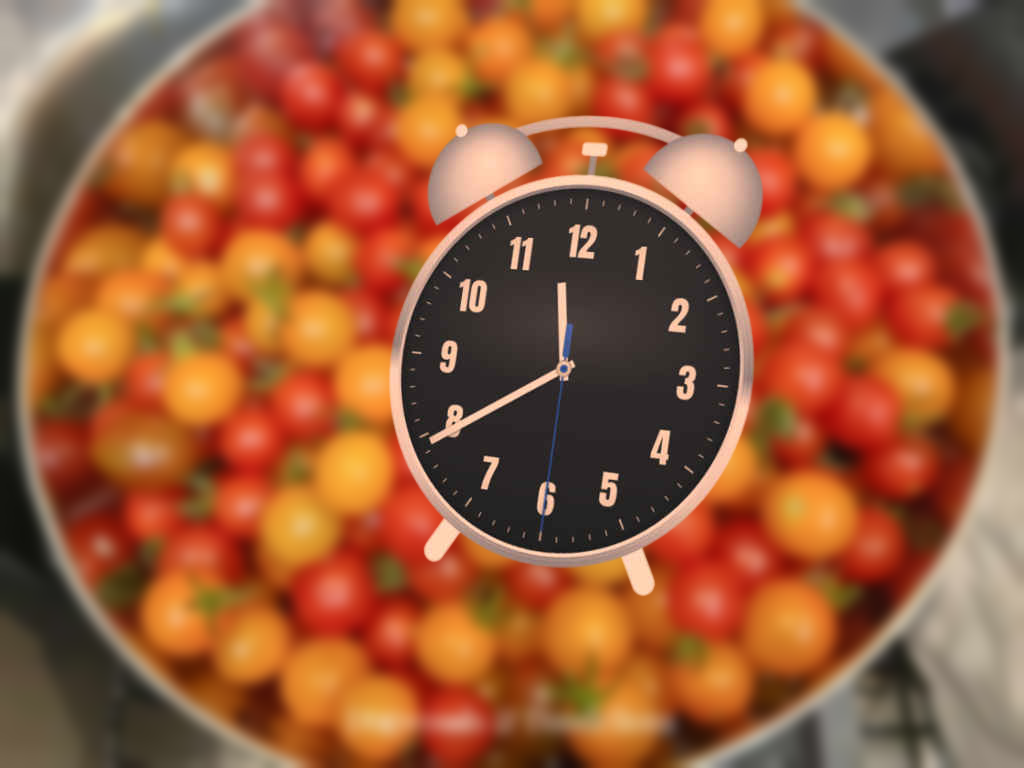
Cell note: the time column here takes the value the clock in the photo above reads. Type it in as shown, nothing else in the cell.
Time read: 11:39:30
